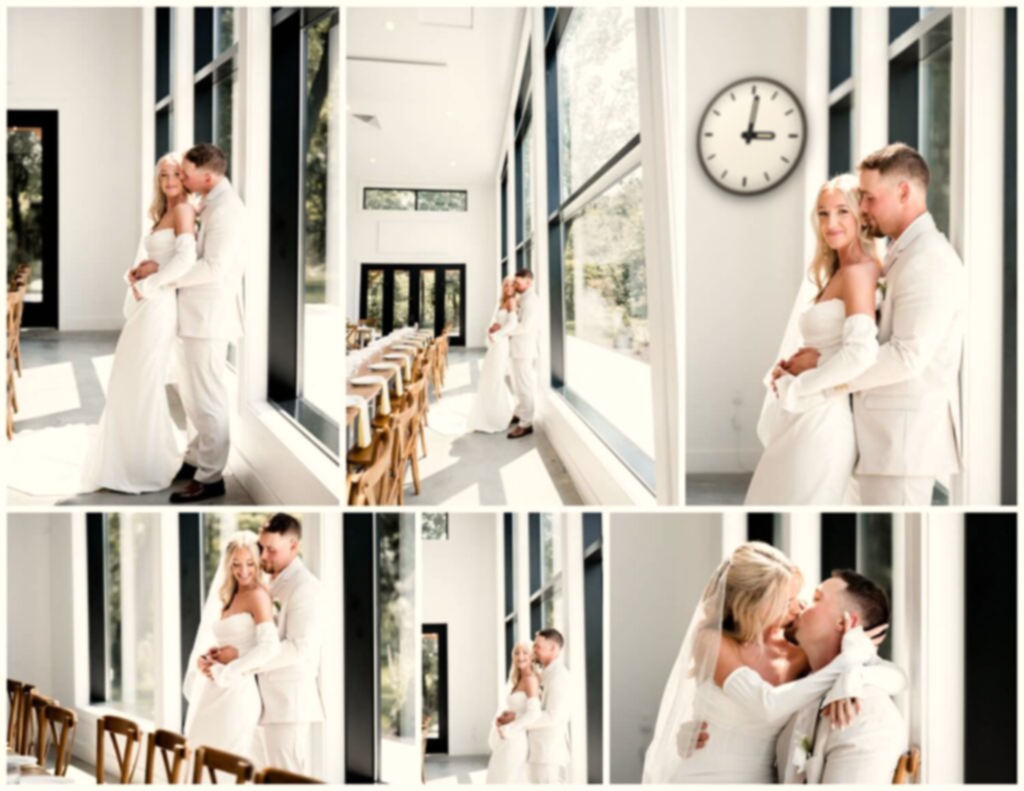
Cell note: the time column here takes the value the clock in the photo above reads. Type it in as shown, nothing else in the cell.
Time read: 3:01
